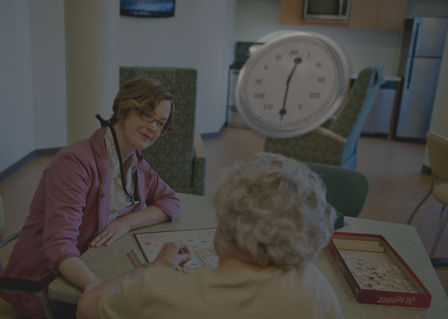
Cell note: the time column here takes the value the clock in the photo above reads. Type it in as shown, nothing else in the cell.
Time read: 12:30
